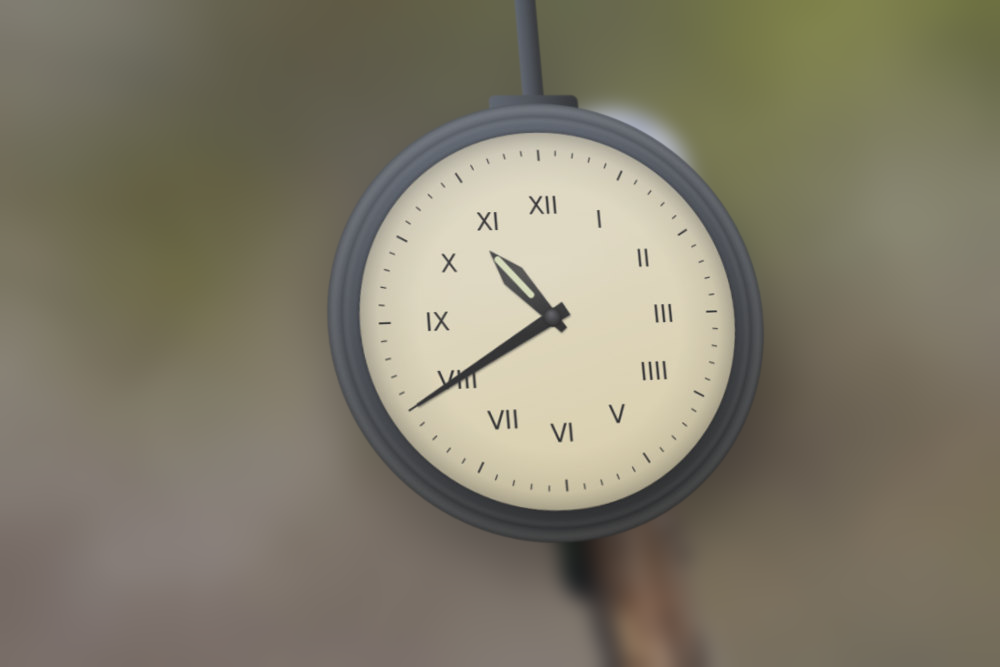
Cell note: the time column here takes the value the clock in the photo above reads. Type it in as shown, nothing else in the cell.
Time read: 10:40
